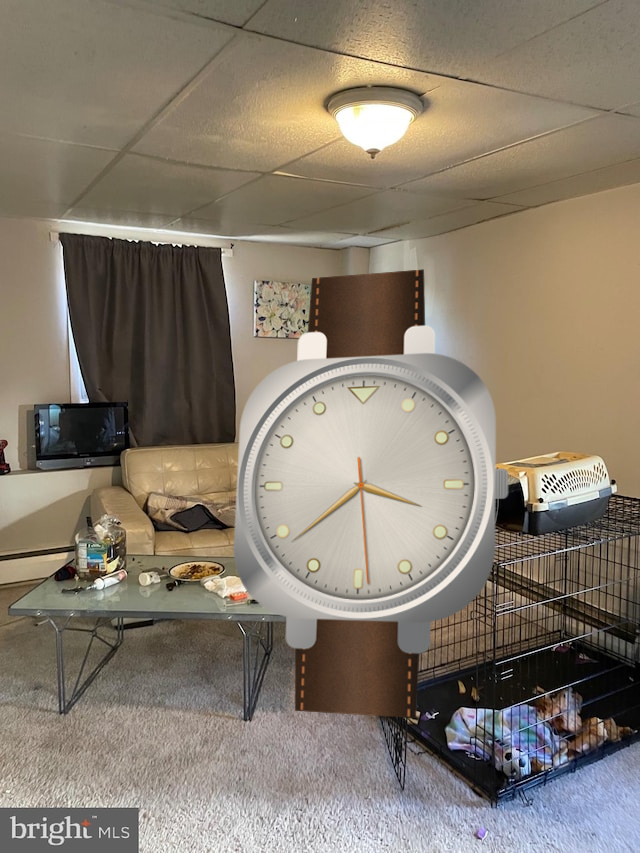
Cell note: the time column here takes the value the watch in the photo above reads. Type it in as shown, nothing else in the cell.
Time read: 3:38:29
